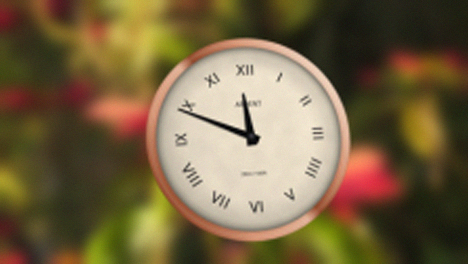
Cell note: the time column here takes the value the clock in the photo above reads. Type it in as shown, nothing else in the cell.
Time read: 11:49
